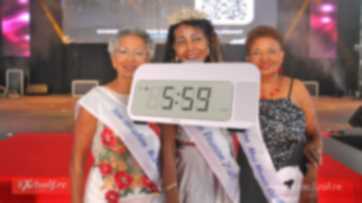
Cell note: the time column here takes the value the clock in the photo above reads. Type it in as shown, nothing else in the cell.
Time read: 5:59
